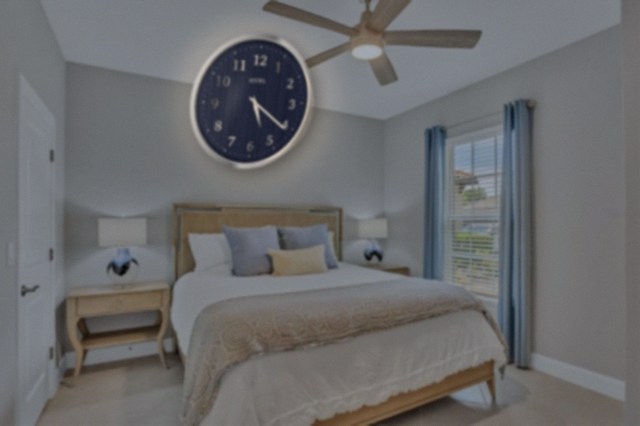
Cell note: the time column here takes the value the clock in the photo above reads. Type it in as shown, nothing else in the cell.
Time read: 5:21
